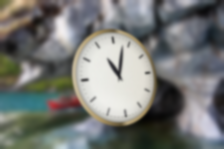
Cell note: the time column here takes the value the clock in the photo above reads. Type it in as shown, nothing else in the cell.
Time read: 11:03
